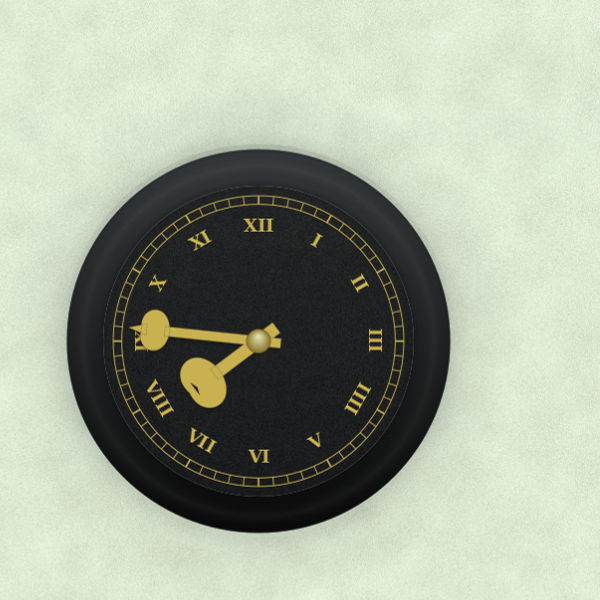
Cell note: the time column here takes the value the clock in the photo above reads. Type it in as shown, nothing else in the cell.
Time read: 7:46
